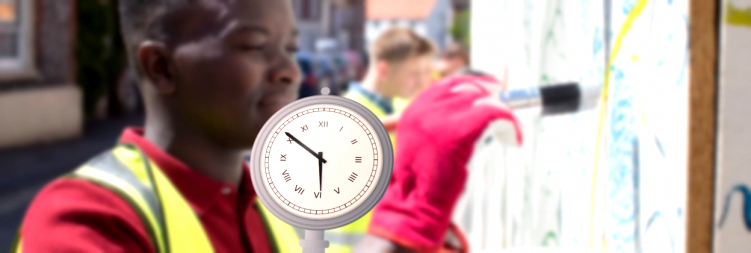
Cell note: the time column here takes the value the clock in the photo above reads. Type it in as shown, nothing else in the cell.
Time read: 5:51
